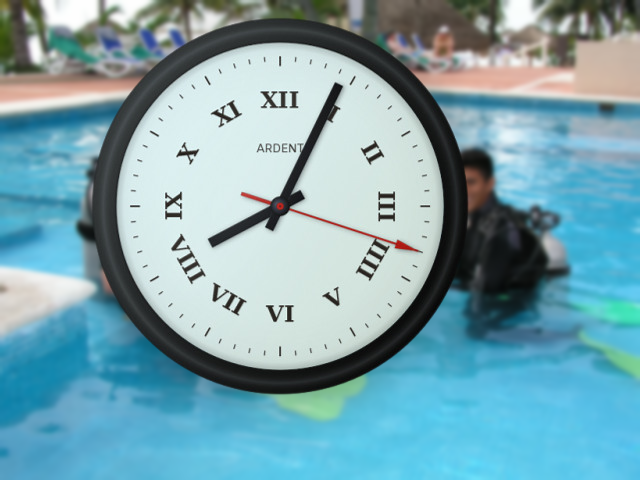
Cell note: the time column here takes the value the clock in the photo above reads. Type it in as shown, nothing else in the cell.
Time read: 8:04:18
